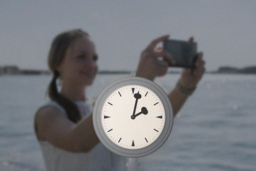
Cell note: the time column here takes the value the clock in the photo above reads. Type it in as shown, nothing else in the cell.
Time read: 2:02
